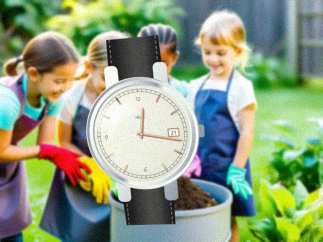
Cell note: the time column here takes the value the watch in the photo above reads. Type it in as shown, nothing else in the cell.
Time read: 12:17
